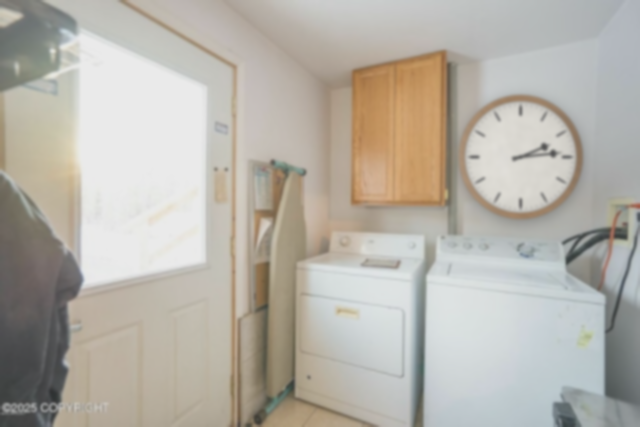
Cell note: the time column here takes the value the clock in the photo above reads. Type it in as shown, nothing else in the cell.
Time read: 2:14
